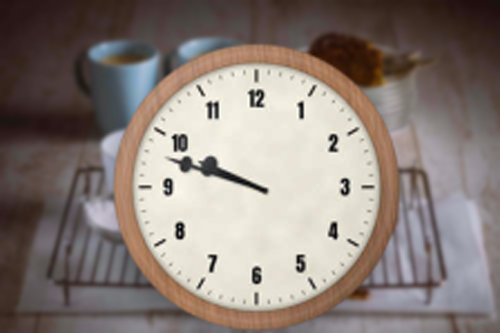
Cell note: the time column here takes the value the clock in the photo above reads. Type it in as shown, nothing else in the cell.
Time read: 9:48
